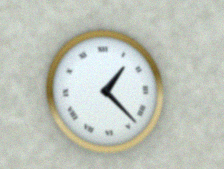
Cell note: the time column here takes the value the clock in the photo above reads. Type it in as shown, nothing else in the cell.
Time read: 1:23
